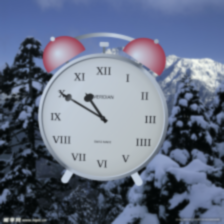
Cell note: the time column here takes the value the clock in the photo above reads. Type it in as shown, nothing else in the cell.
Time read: 10:50
